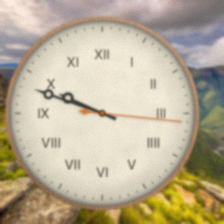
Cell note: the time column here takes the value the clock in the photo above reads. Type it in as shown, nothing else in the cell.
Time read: 9:48:16
